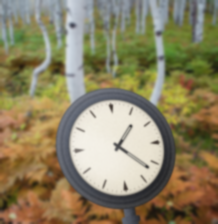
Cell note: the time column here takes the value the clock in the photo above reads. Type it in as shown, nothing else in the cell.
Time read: 1:22
